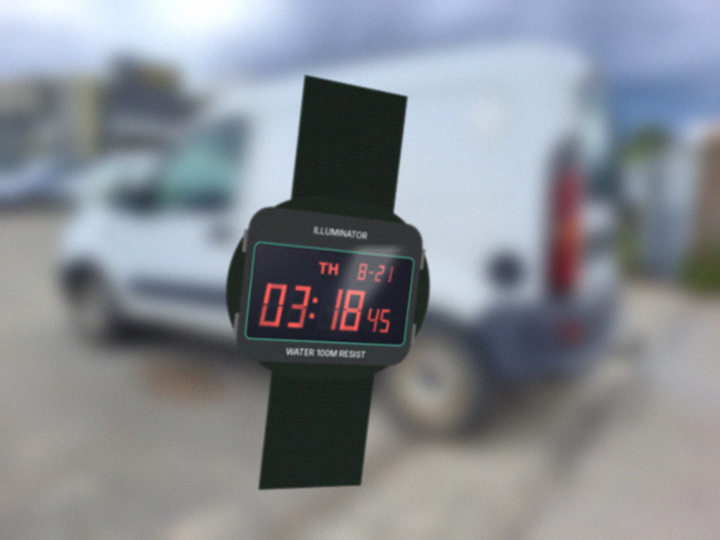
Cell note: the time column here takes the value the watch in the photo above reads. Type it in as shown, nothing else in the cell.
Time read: 3:18:45
